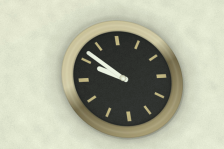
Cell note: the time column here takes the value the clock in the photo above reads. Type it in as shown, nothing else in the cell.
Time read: 9:52
